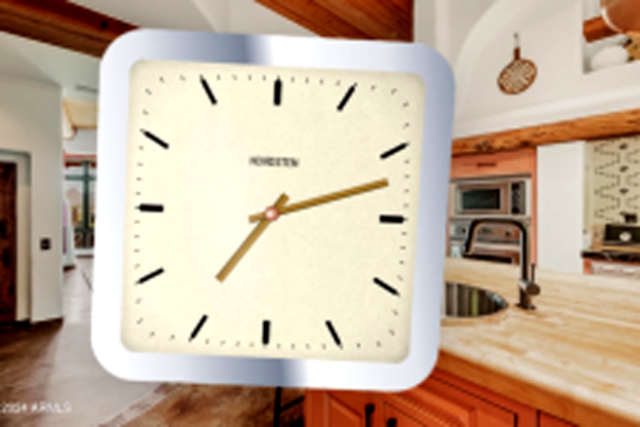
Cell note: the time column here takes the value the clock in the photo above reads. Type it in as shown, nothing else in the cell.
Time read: 7:12
